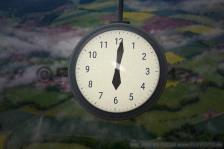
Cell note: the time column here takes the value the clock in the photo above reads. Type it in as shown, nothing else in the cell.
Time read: 6:01
